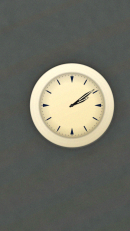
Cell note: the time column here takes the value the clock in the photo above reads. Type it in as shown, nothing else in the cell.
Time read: 2:09
